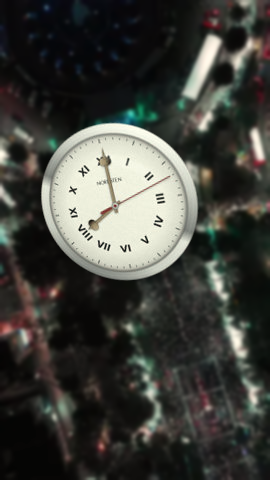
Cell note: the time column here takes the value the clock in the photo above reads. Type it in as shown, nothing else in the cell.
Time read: 8:00:12
